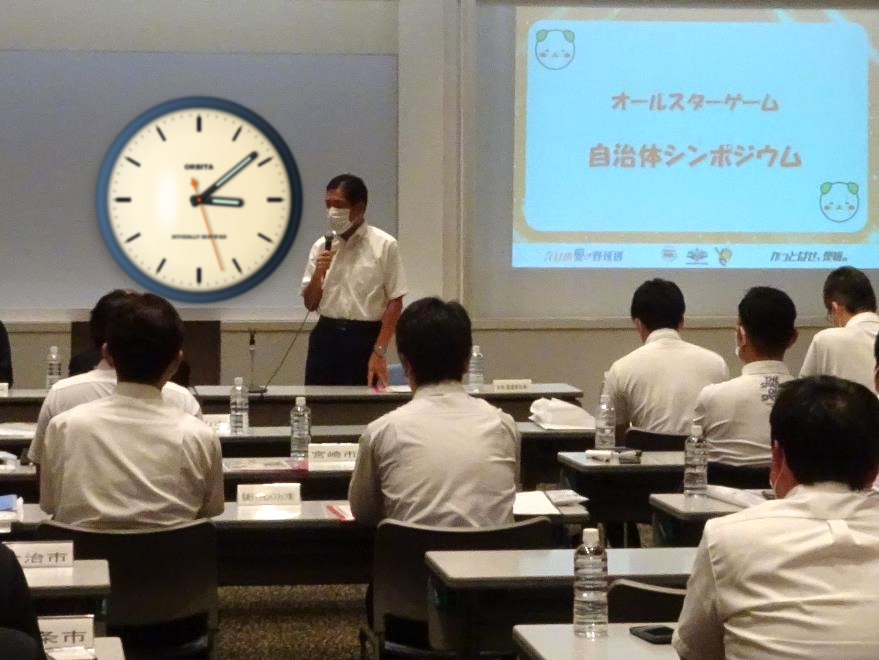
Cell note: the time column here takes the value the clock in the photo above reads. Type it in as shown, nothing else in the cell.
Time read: 3:08:27
